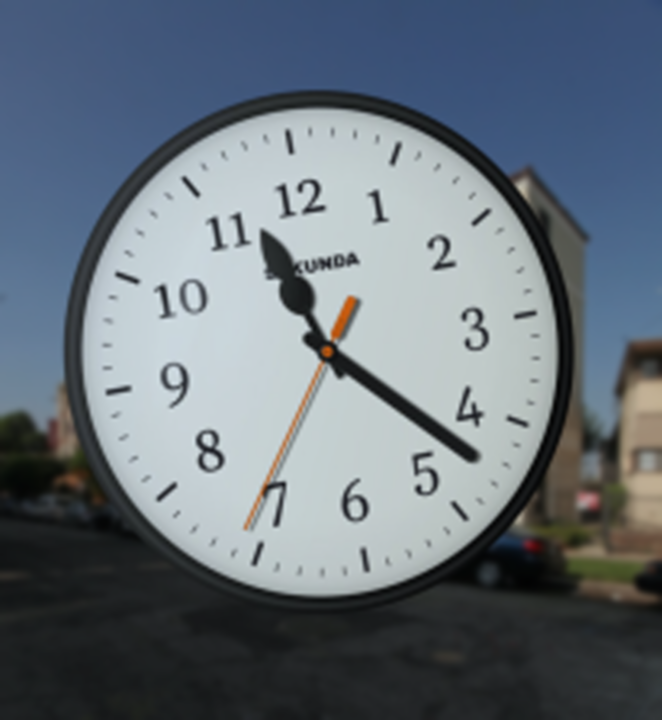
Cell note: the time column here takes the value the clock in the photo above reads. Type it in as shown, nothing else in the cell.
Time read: 11:22:36
